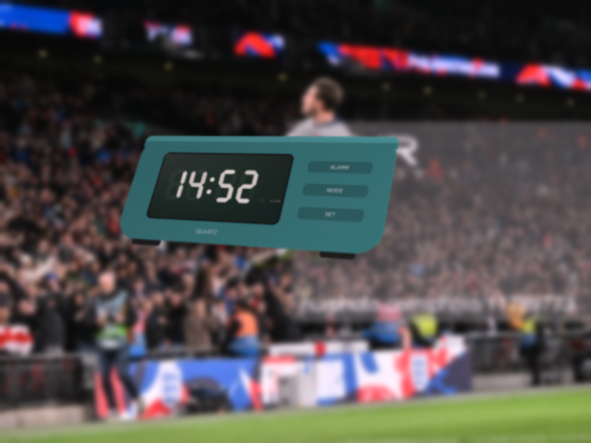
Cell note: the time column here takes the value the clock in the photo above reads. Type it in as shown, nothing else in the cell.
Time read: 14:52
